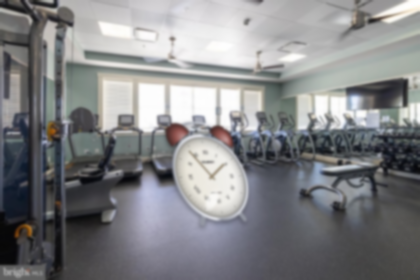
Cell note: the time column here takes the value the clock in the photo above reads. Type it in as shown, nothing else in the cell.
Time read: 1:54
